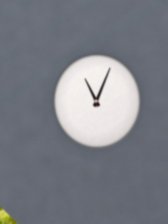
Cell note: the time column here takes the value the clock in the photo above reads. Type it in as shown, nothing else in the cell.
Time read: 11:04
